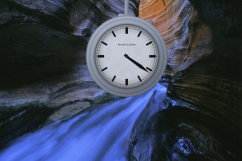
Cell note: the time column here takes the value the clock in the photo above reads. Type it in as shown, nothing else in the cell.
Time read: 4:21
